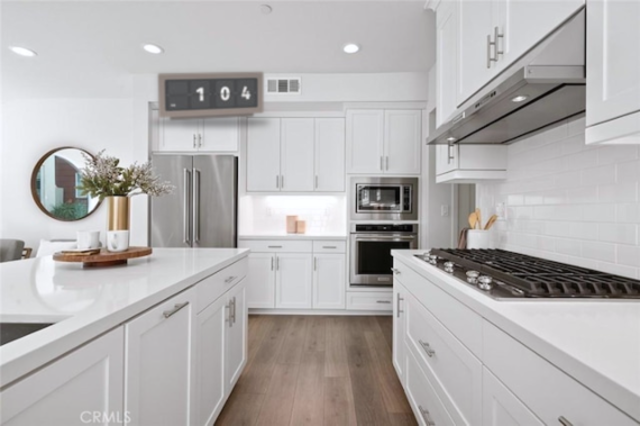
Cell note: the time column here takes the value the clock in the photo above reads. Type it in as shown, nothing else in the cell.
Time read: 1:04
